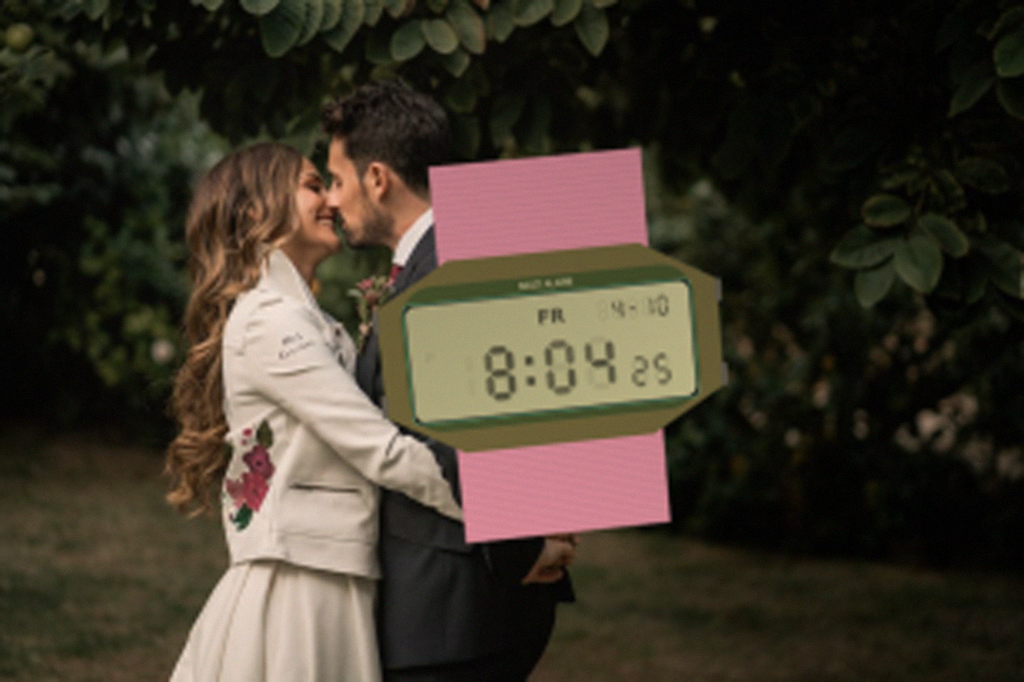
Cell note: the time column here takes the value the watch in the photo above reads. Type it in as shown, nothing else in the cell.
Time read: 8:04:25
